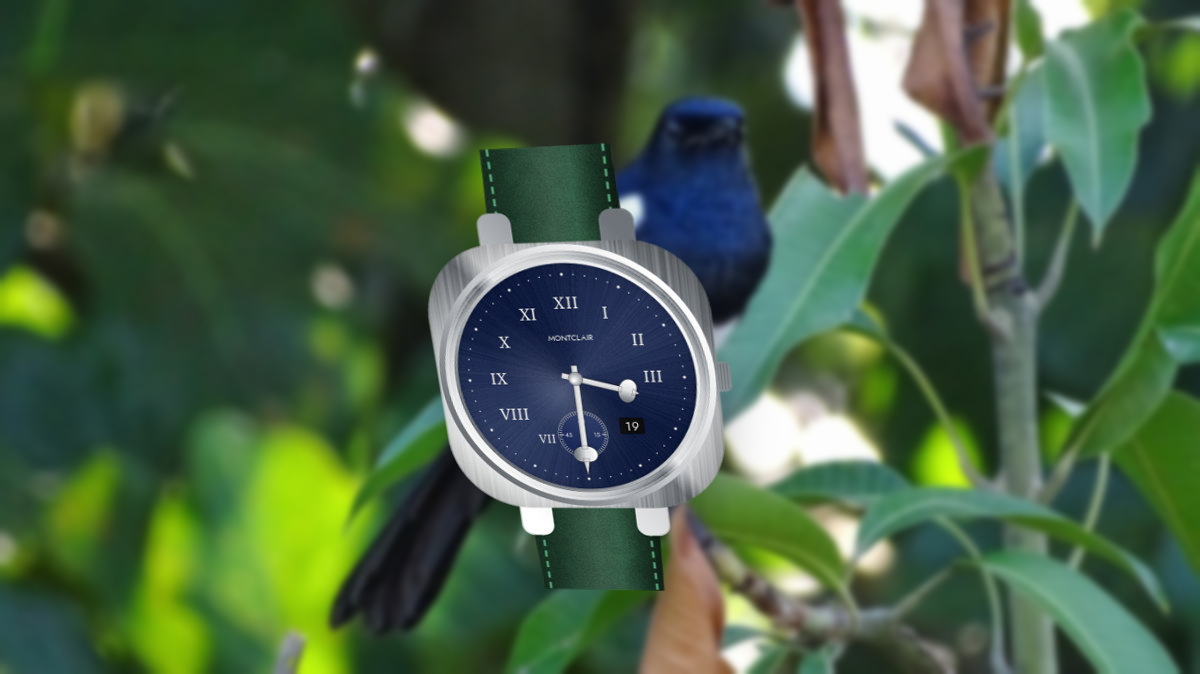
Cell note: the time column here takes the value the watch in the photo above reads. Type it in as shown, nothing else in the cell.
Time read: 3:30
